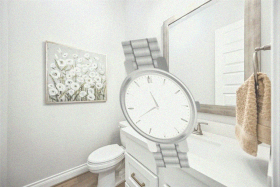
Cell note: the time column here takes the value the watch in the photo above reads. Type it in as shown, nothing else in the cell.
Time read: 11:41
